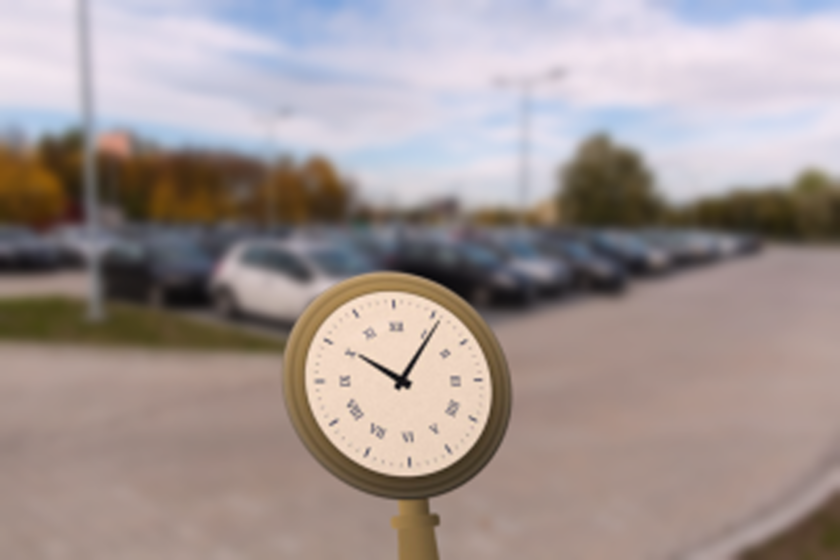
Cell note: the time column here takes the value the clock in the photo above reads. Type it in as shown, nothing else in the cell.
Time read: 10:06
